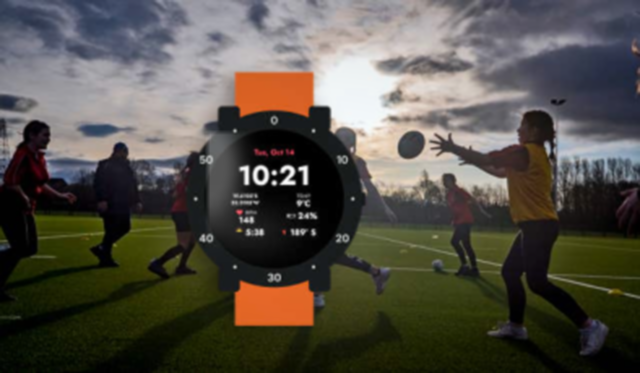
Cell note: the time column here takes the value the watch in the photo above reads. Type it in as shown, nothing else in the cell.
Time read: 10:21
